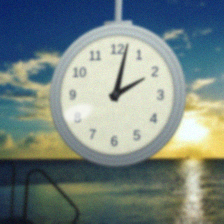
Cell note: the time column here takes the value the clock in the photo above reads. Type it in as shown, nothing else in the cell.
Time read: 2:02
